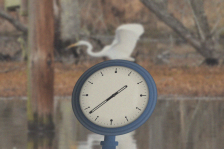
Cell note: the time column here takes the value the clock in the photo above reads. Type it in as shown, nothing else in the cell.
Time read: 1:38
